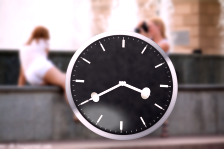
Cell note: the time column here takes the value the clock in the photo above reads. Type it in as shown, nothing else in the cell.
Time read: 3:40
